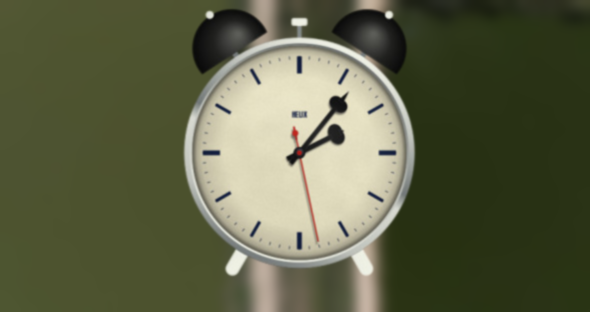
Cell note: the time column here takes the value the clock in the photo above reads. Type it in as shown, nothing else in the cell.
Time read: 2:06:28
